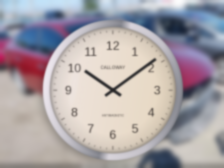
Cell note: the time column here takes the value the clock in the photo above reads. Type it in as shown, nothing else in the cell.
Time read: 10:09
